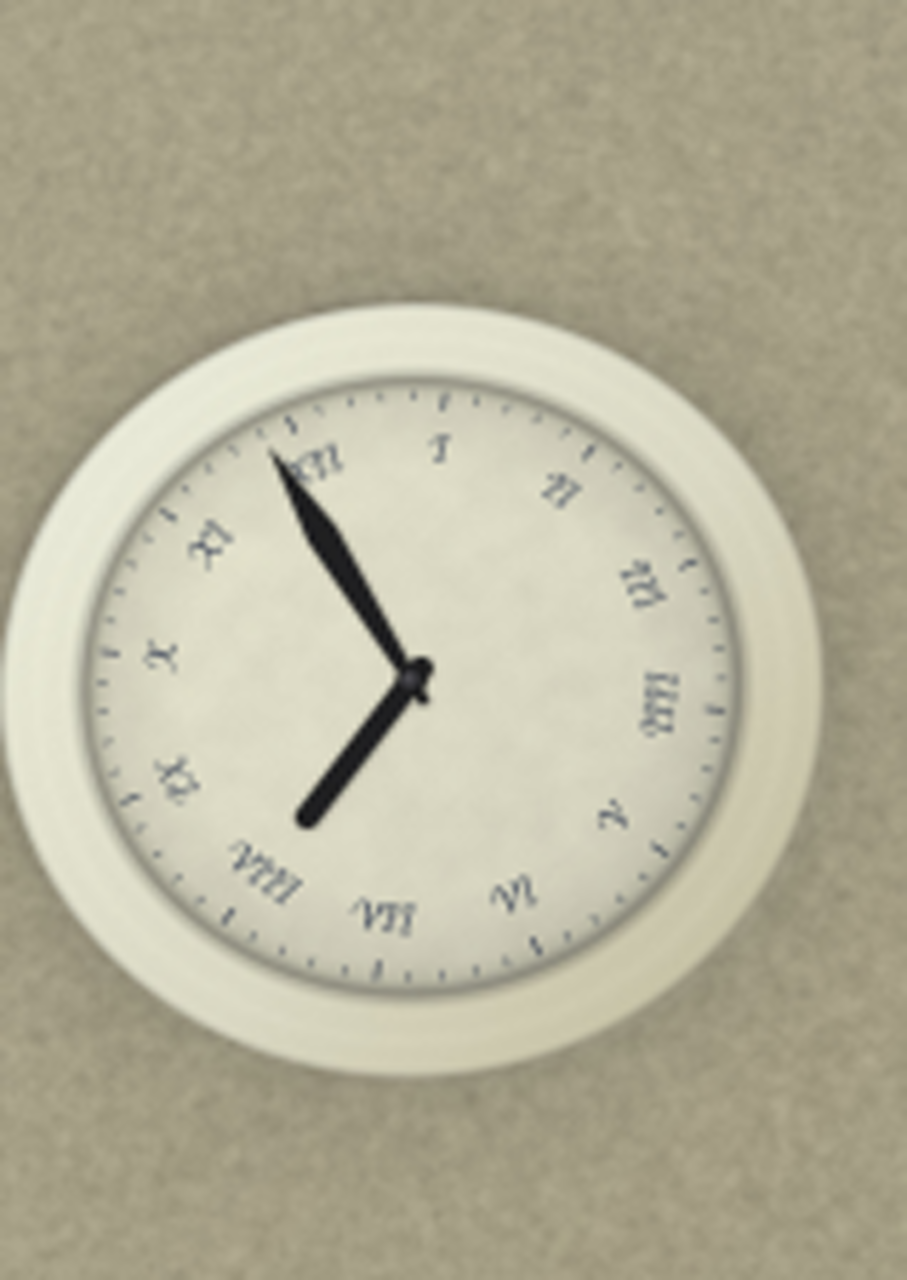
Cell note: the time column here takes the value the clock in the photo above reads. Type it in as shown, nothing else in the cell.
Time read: 7:59
